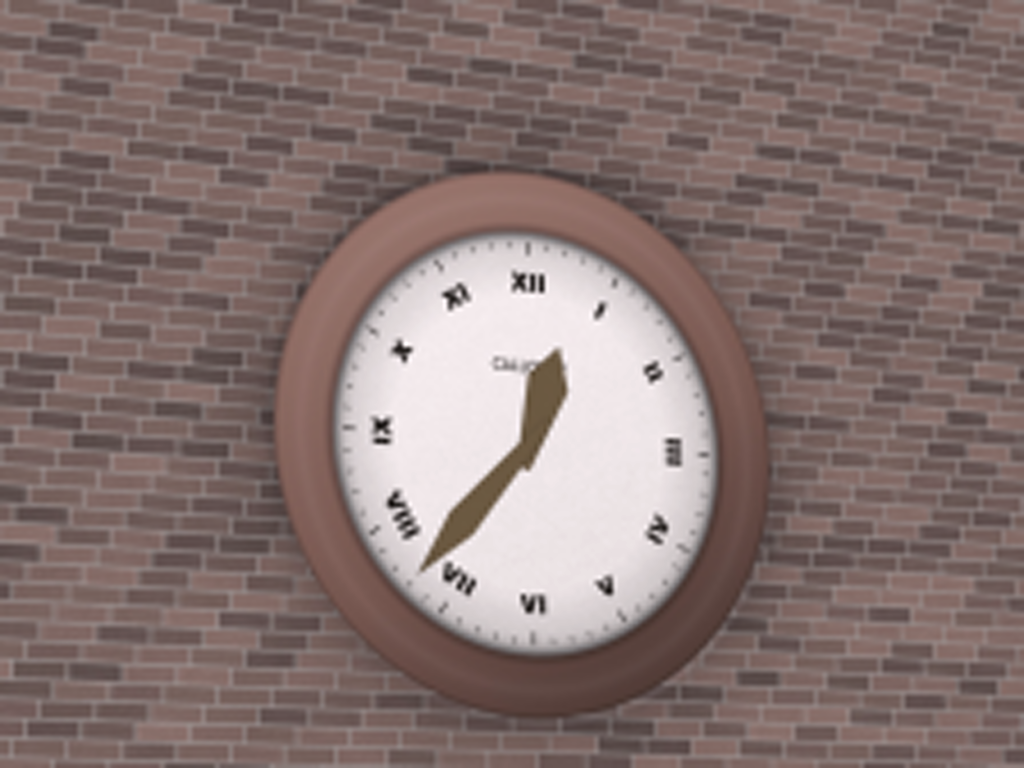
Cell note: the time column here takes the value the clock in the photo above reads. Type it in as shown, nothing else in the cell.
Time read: 12:37
